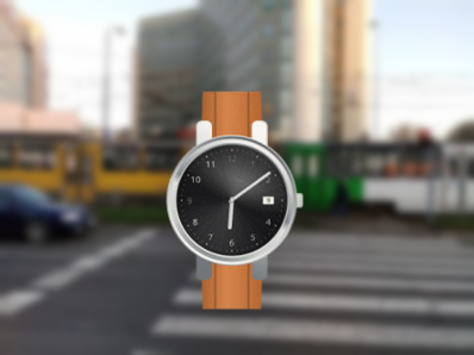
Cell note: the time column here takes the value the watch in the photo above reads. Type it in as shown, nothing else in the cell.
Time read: 6:09
